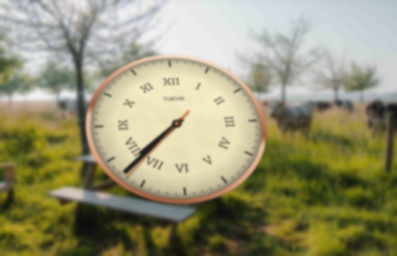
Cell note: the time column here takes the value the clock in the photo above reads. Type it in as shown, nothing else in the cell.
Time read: 7:37:37
